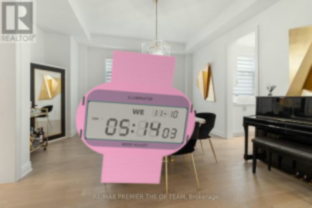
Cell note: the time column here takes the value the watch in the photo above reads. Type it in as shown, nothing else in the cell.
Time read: 5:14:03
